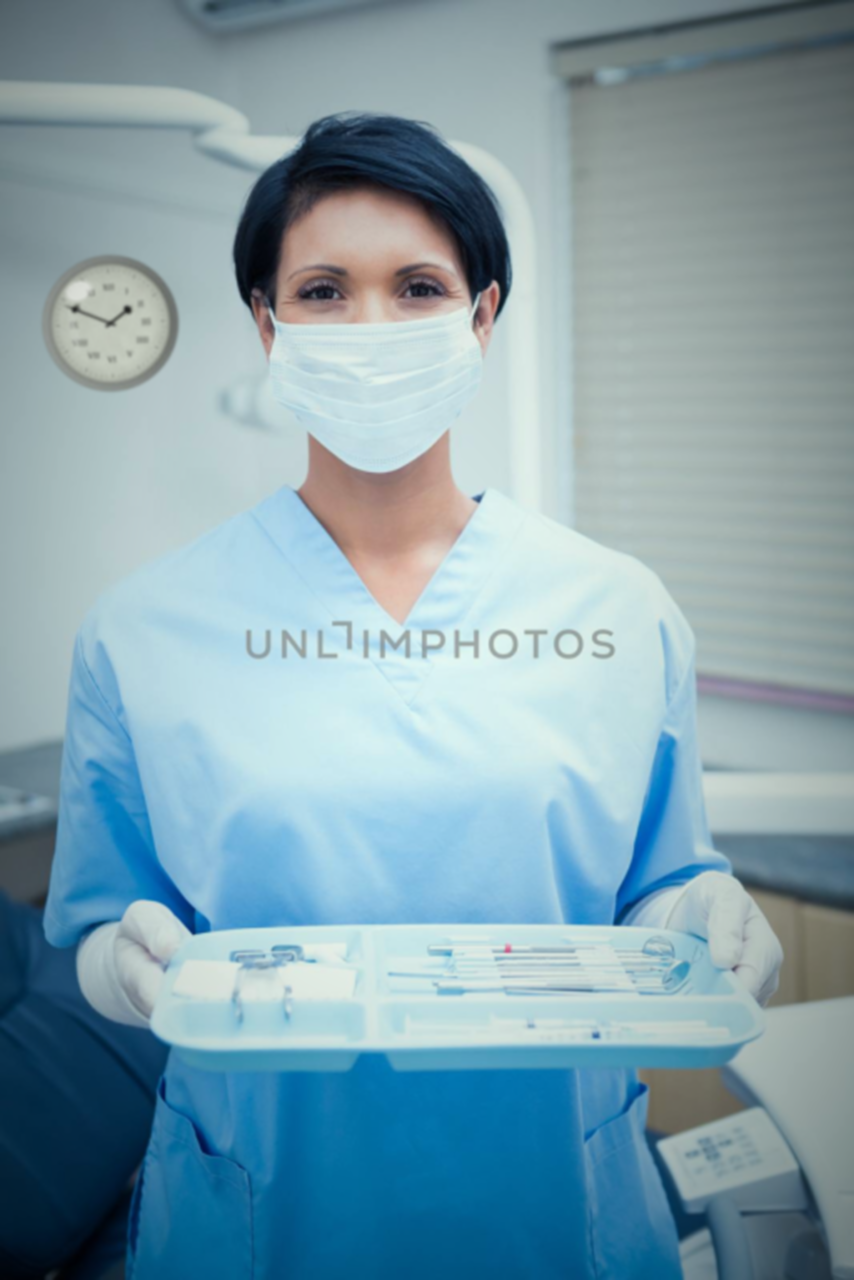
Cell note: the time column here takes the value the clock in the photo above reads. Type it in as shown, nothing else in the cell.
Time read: 1:49
